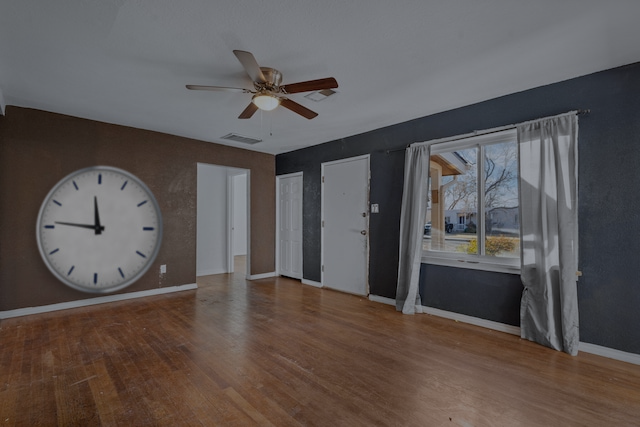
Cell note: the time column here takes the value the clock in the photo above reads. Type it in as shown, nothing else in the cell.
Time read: 11:46
